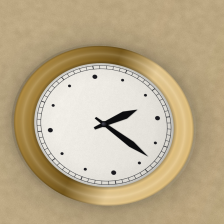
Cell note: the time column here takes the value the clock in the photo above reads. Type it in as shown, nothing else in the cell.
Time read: 2:23
